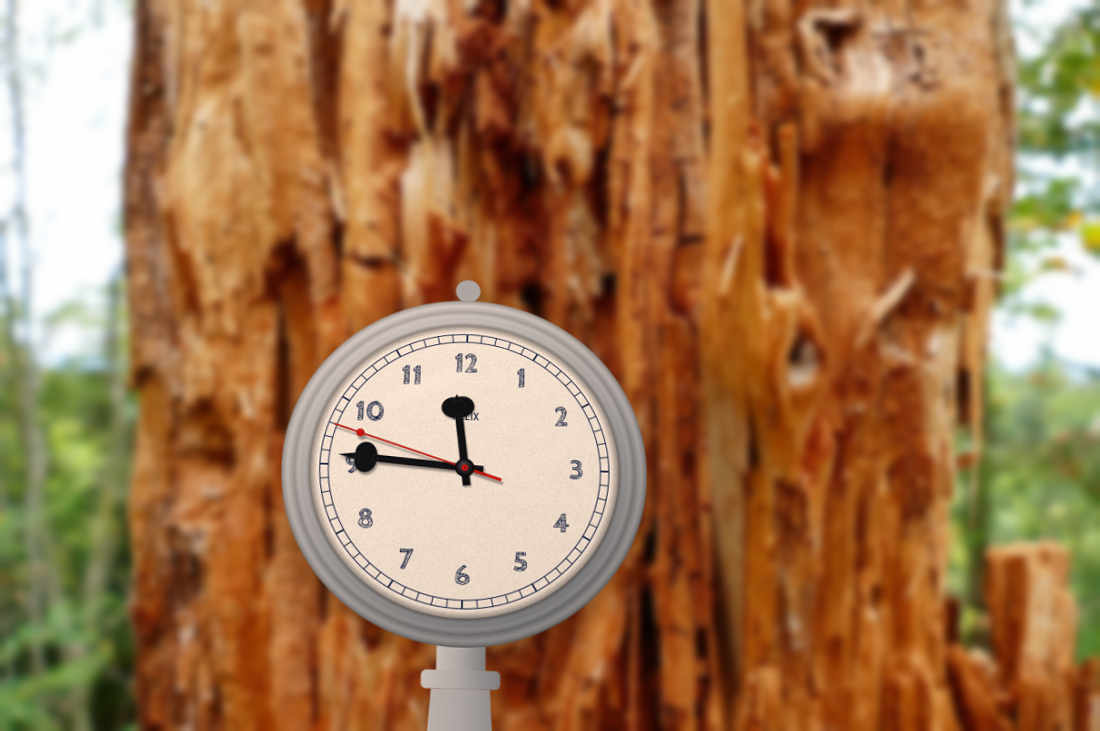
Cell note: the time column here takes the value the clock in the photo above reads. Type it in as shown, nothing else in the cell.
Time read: 11:45:48
